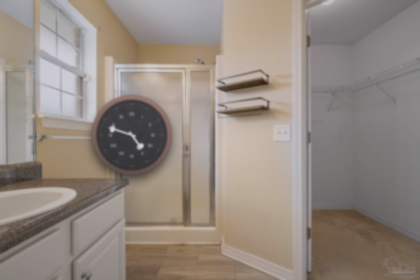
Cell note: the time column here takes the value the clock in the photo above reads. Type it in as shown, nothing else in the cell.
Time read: 4:48
